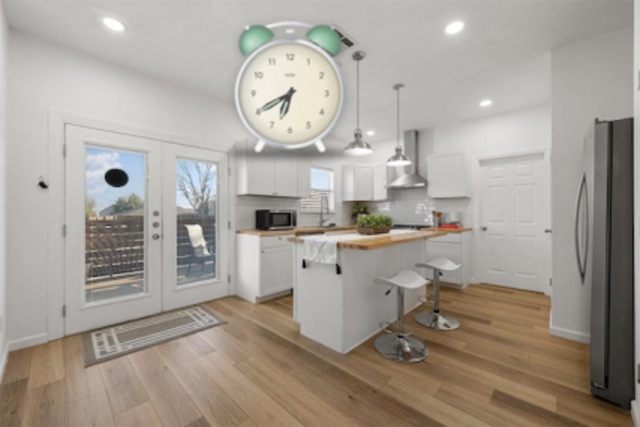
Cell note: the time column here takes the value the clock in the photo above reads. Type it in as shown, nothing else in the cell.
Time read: 6:40
